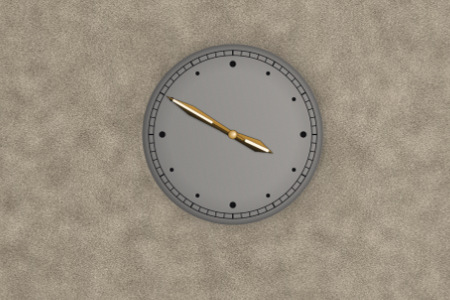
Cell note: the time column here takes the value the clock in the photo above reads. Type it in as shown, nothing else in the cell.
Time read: 3:50
